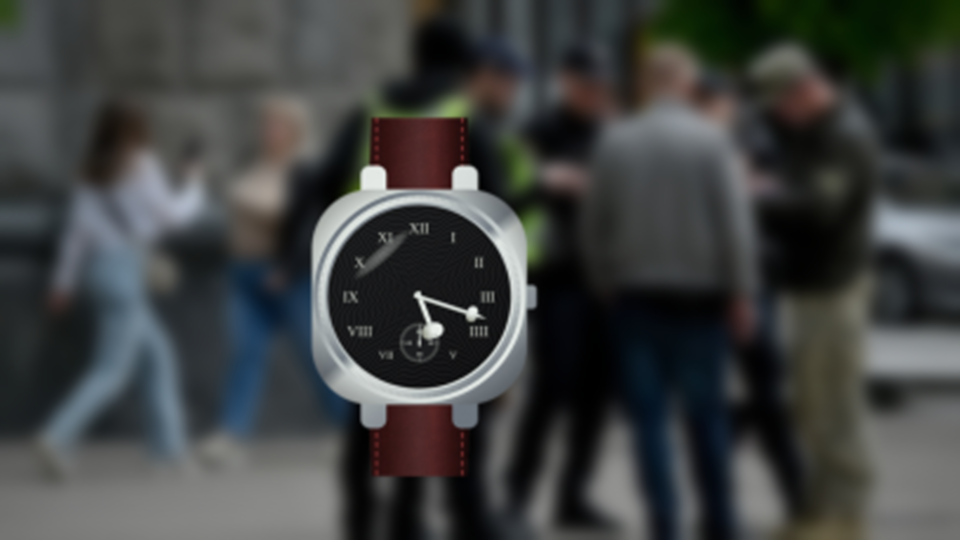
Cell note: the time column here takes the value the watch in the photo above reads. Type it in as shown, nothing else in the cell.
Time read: 5:18
